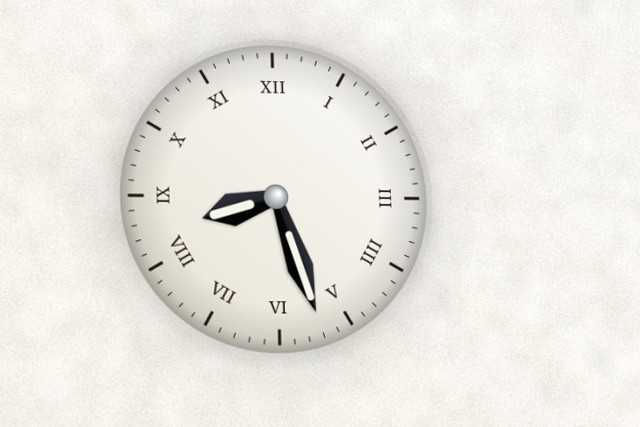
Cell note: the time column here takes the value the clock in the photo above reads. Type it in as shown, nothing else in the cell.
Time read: 8:27
